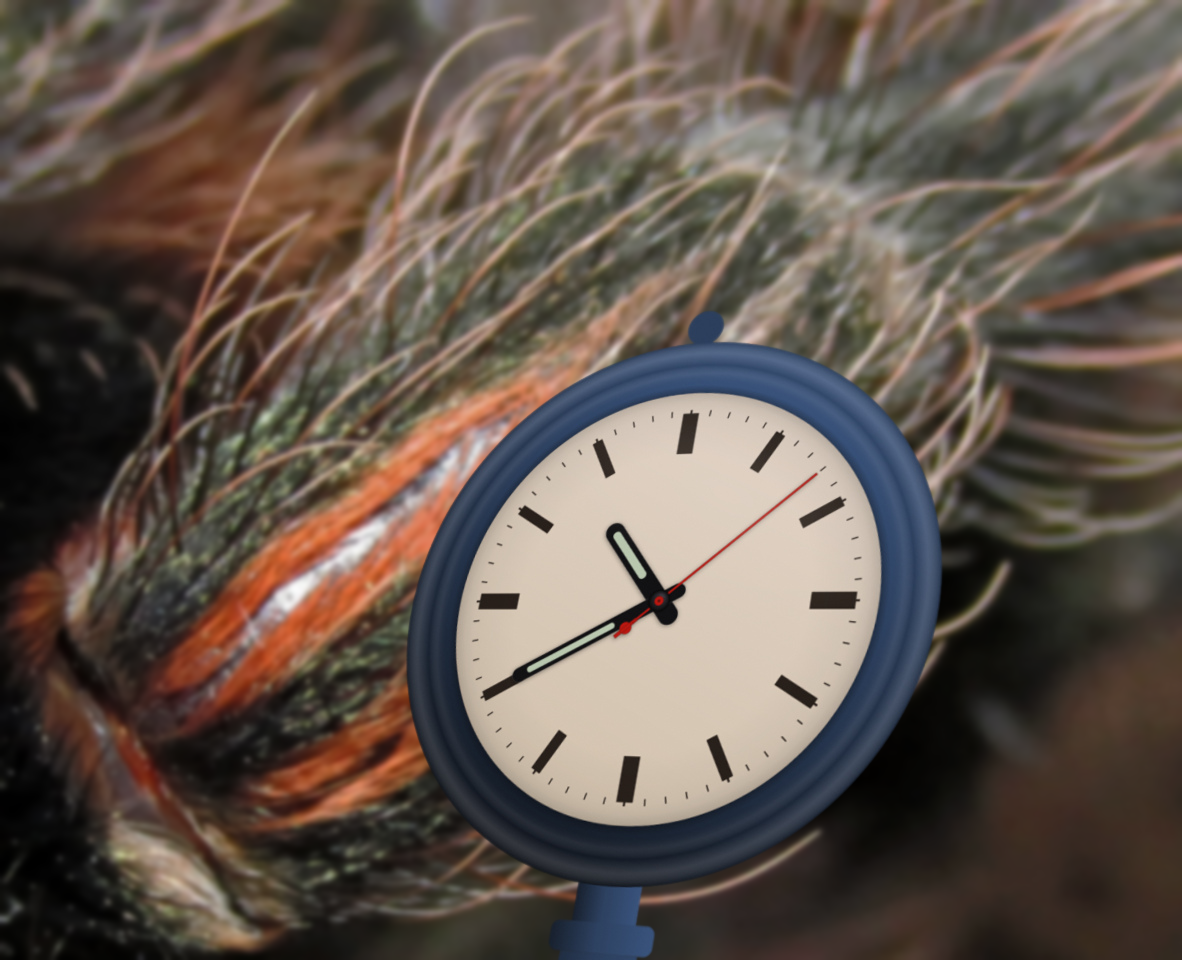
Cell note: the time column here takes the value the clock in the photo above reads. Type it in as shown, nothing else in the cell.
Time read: 10:40:08
